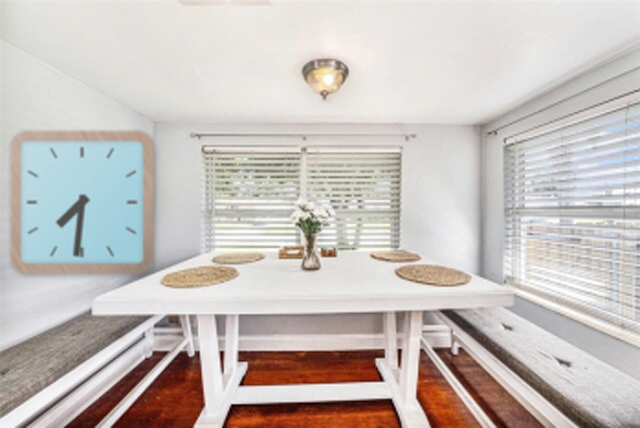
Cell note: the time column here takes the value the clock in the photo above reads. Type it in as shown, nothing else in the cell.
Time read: 7:31
